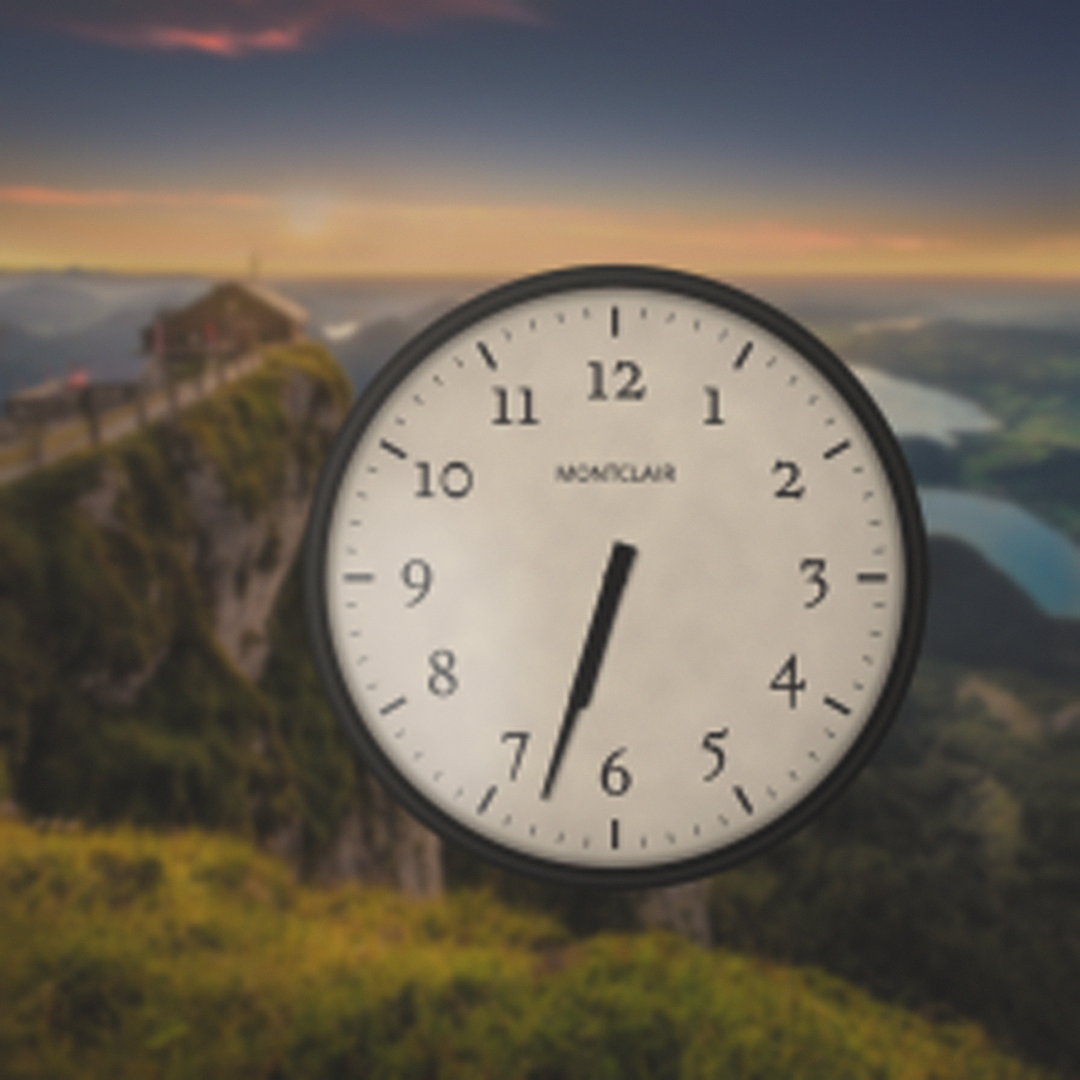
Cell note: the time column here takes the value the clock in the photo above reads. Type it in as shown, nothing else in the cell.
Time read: 6:33
